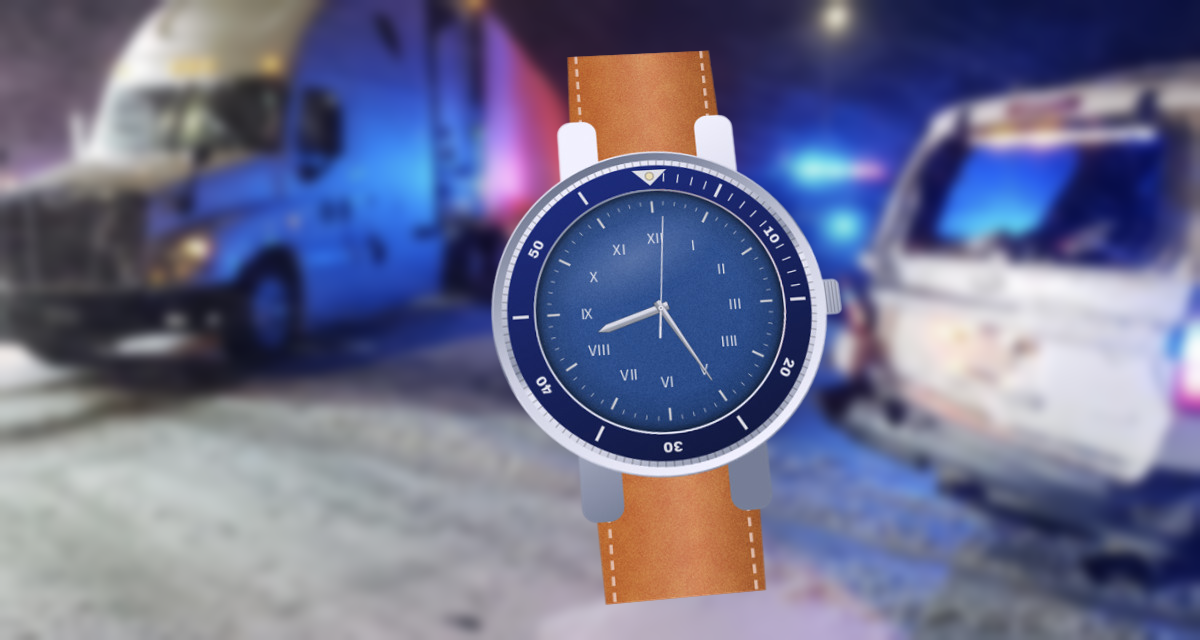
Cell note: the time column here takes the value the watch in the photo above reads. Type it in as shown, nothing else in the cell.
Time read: 8:25:01
